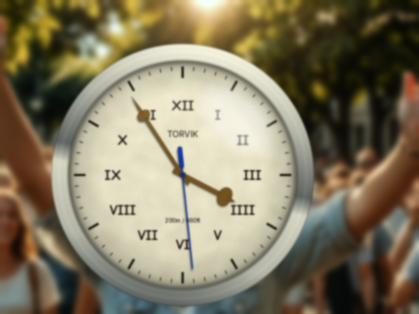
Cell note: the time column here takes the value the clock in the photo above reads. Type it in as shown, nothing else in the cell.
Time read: 3:54:29
